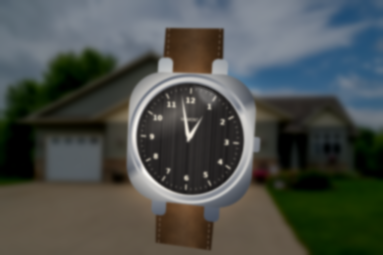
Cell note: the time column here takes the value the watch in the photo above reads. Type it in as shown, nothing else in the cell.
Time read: 12:58
